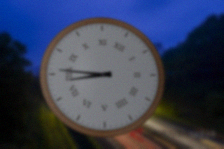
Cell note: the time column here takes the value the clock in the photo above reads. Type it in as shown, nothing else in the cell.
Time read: 7:41
